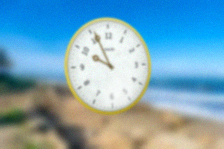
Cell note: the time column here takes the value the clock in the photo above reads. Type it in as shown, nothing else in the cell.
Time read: 9:56
